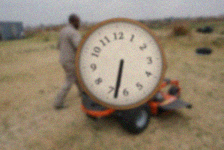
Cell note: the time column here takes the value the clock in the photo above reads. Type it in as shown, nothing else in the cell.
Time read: 6:33
